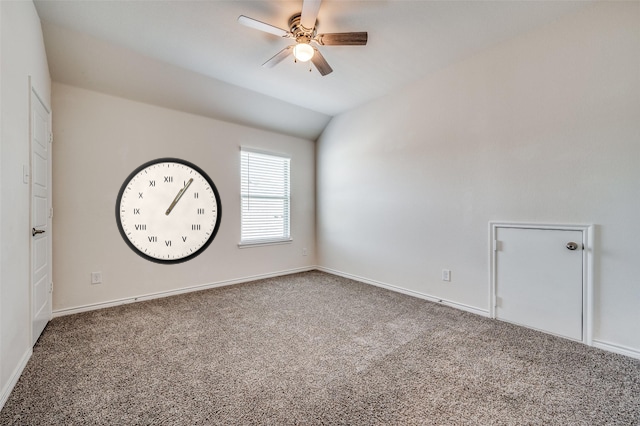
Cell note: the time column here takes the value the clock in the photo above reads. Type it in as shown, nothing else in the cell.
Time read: 1:06
